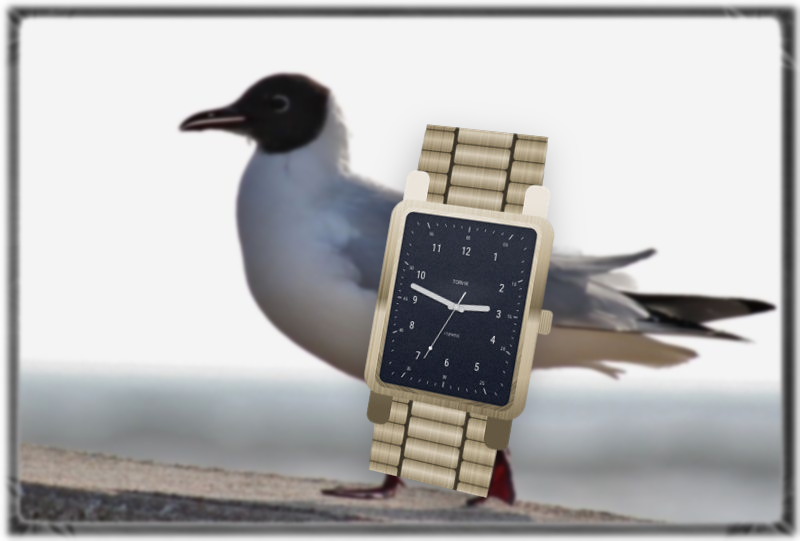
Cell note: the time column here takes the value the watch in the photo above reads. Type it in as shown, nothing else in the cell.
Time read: 2:47:34
